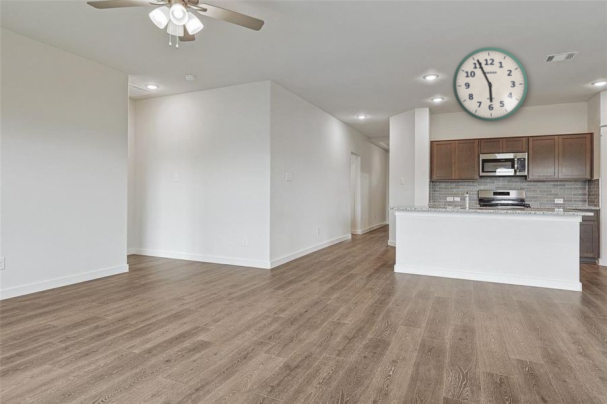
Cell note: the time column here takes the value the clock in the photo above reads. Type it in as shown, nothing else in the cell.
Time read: 5:56
